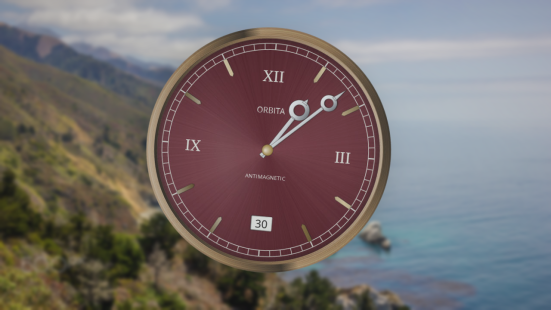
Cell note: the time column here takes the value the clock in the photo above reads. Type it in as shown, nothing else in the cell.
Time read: 1:08
